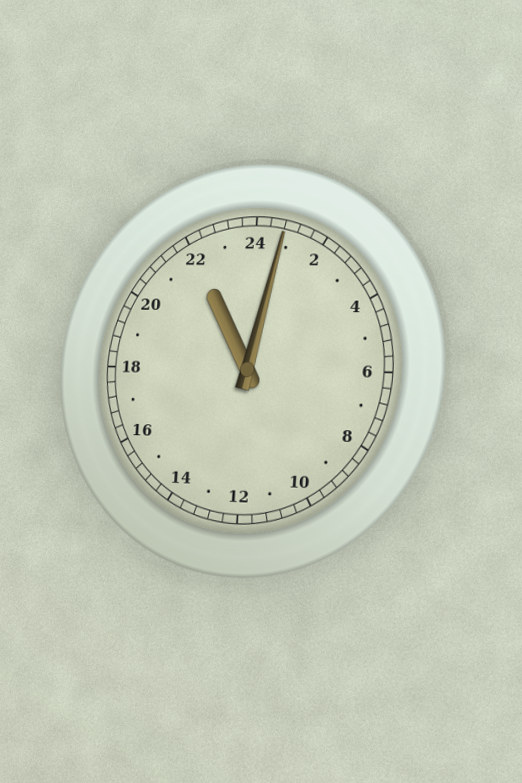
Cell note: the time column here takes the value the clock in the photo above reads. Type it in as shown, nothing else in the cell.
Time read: 22:02
